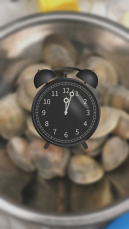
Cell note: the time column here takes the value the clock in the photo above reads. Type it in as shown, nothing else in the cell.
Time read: 12:03
